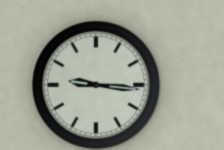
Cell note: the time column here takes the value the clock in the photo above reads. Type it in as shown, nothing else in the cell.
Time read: 9:16
